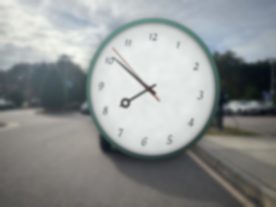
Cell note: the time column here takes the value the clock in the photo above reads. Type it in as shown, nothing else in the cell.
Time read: 7:50:52
